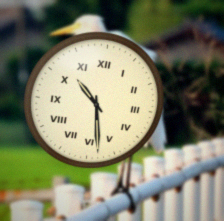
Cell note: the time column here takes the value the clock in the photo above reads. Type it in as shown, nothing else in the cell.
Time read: 10:28
